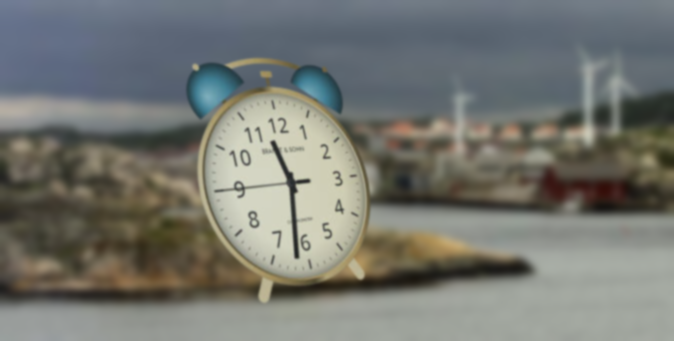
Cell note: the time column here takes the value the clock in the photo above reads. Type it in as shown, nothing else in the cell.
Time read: 11:31:45
